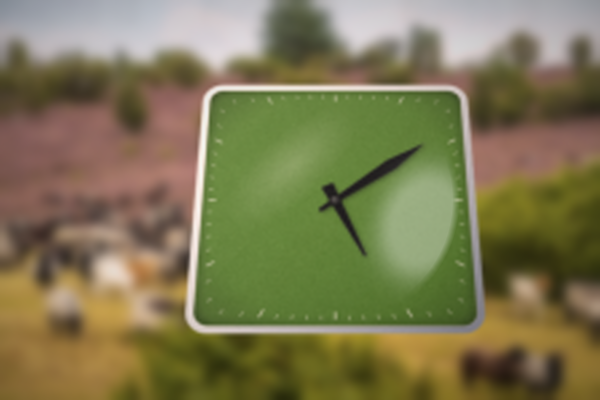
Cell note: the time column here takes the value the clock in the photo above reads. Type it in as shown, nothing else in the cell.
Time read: 5:09
